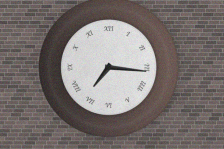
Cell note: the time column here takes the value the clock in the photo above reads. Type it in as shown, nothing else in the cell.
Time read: 7:16
